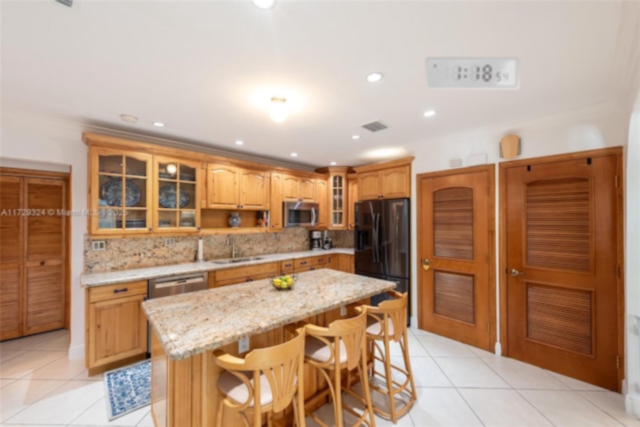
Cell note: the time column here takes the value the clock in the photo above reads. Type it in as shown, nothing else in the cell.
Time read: 1:18
